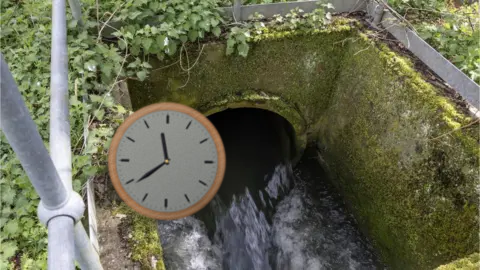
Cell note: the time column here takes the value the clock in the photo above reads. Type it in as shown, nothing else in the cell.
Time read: 11:39
